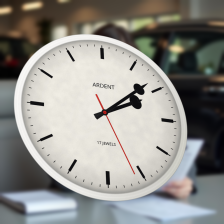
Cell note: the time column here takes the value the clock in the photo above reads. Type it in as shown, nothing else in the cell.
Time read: 2:08:26
